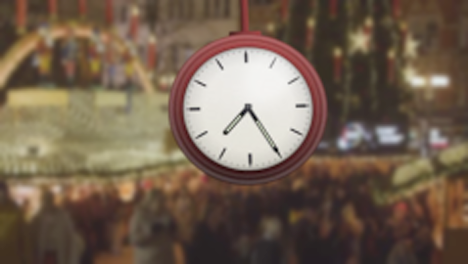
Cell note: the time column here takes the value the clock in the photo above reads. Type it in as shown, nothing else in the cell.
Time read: 7:25
